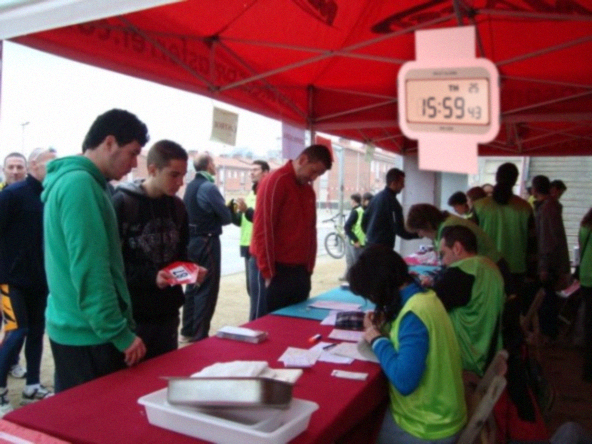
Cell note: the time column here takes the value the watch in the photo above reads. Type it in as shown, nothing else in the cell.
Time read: 15:59
